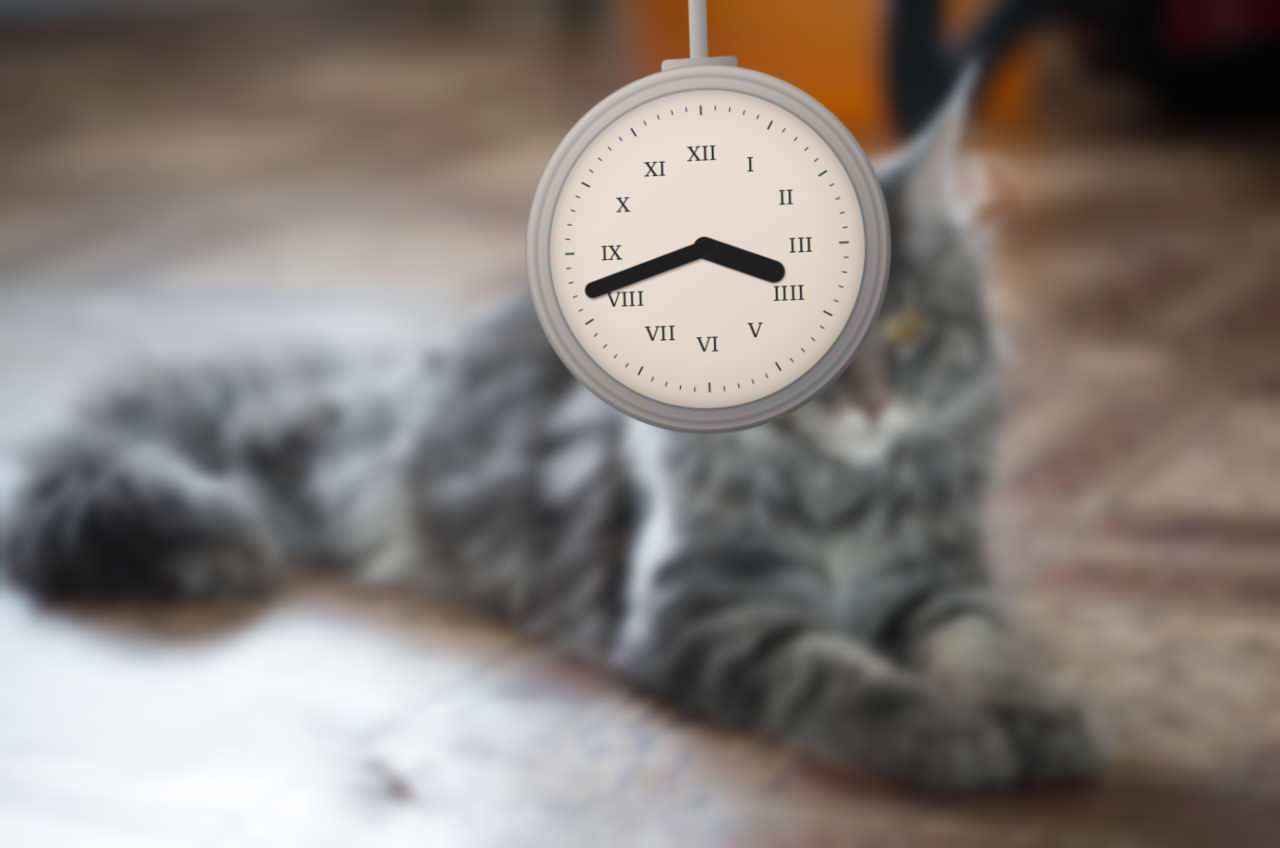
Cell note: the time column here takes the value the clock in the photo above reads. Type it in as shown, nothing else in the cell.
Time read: 3:42
